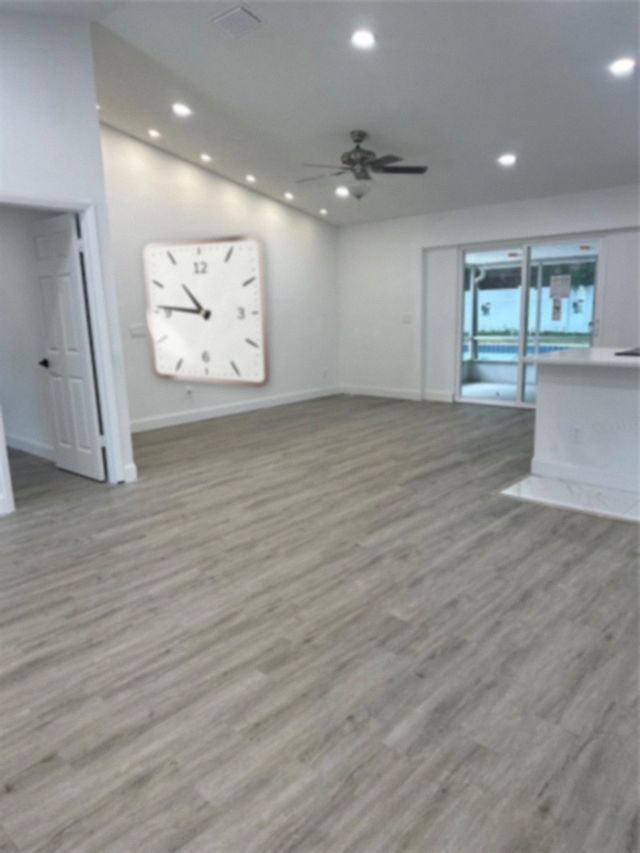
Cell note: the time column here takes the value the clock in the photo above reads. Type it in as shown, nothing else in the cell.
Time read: 10:46
